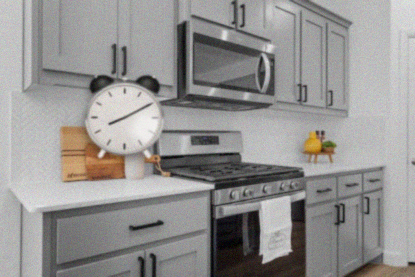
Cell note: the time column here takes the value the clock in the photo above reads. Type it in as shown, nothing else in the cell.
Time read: 8:10
